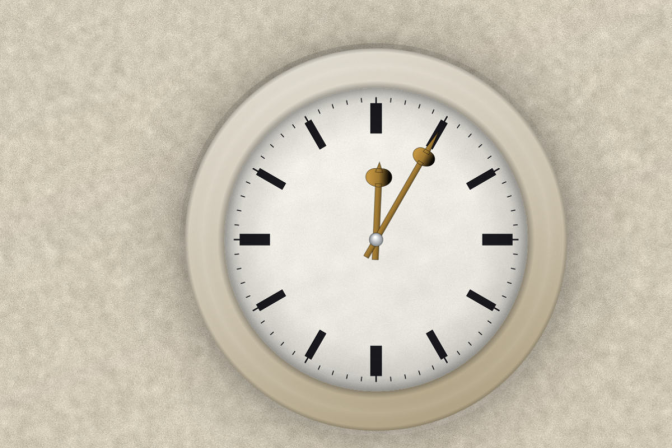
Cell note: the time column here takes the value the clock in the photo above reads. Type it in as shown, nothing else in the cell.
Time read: 12:05
